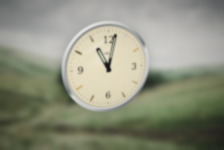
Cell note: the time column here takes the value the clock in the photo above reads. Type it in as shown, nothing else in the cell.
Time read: 11:02
